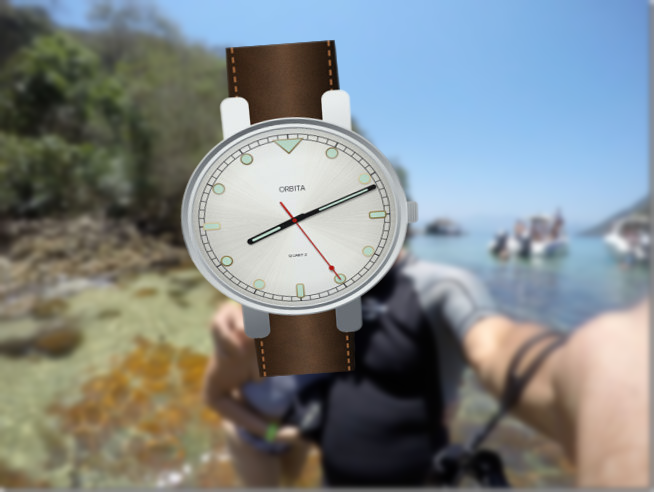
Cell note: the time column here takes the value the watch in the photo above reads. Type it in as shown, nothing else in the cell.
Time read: 8:11:25
